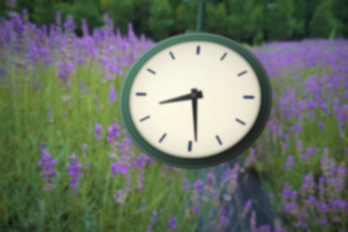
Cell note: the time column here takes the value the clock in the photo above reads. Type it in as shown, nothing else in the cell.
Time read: 8:29
